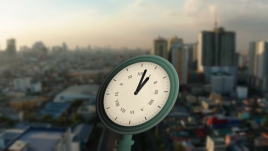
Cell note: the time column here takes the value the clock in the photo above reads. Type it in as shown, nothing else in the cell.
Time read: 1:02
